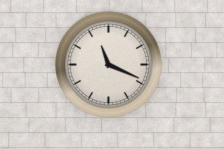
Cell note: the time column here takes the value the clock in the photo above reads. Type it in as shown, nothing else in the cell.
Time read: 11:19
